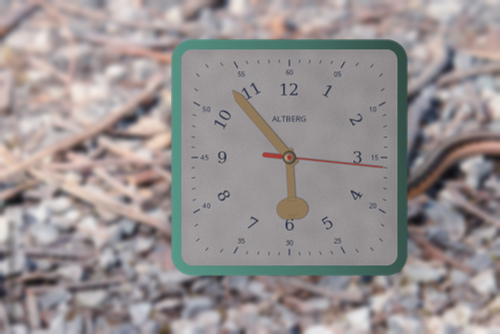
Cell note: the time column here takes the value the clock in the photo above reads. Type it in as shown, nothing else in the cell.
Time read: 5:53:16
